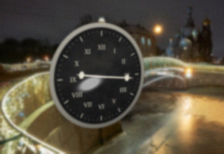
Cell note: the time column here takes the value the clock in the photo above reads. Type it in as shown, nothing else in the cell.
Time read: 9:16
